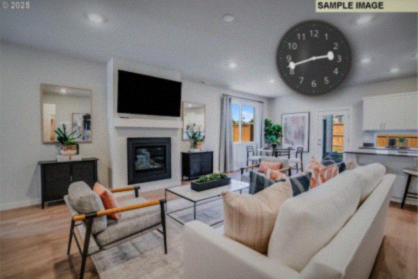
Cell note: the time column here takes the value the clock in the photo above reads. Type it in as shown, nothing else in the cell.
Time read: 2:42
